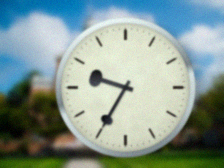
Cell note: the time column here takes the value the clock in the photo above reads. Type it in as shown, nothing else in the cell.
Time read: 9:35
